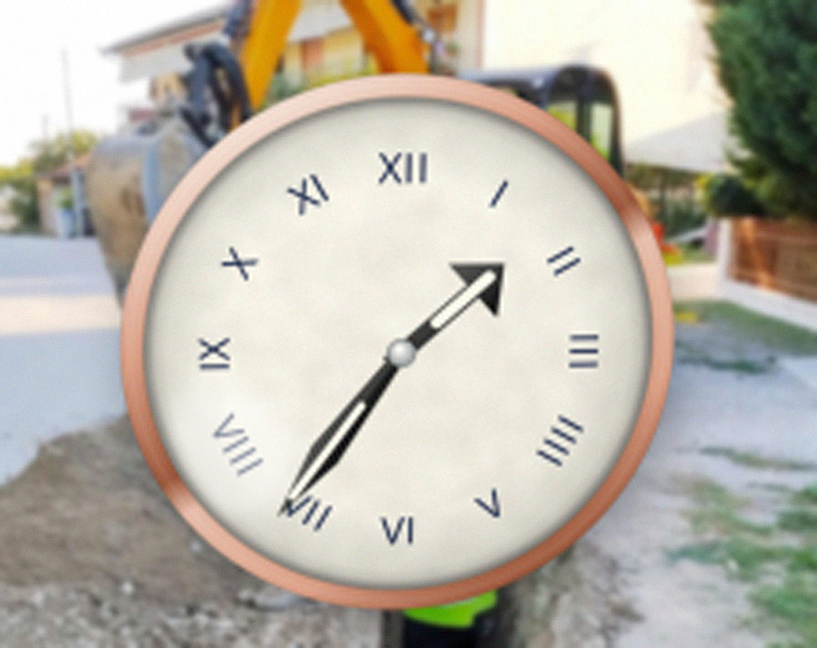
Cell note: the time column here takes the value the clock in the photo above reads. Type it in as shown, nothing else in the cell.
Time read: 1:36
